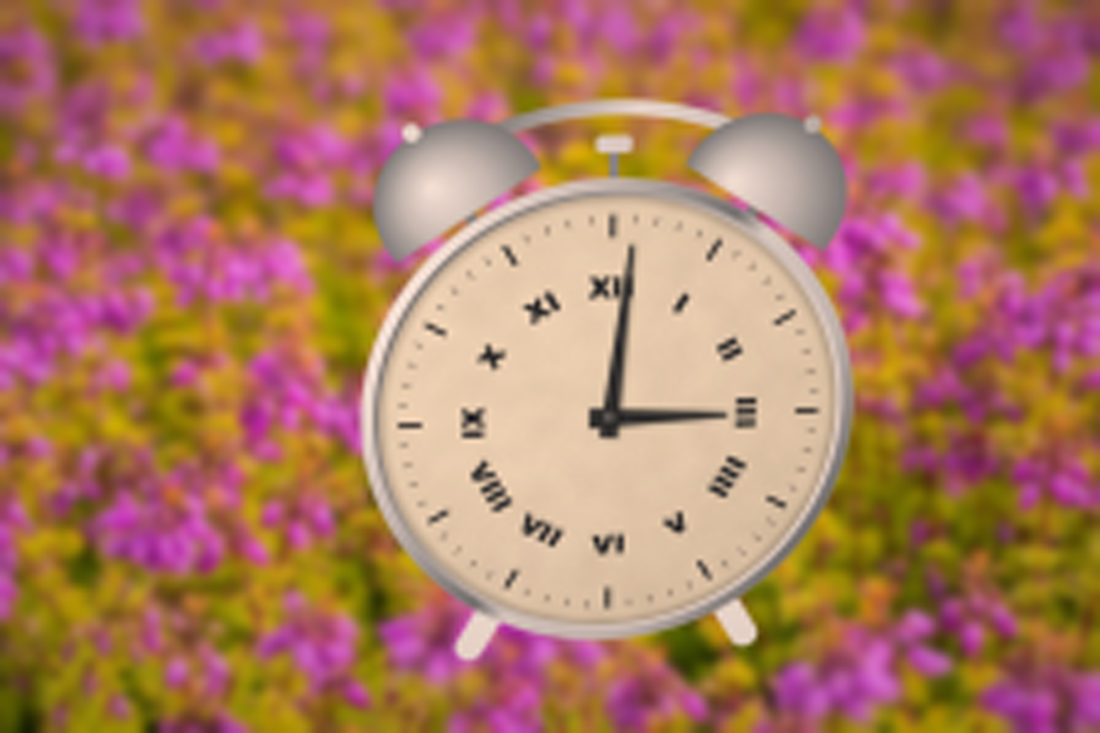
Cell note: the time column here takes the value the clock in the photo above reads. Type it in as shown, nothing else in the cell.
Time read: 3:01
